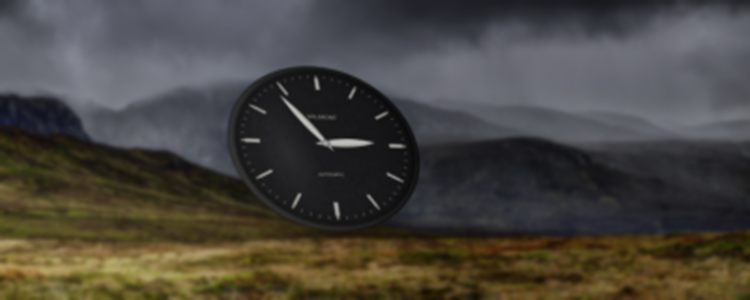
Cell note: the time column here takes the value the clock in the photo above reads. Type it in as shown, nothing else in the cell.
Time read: 2:54
